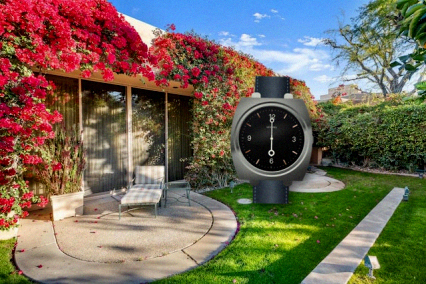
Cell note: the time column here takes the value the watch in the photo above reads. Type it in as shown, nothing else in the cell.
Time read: 6:00
